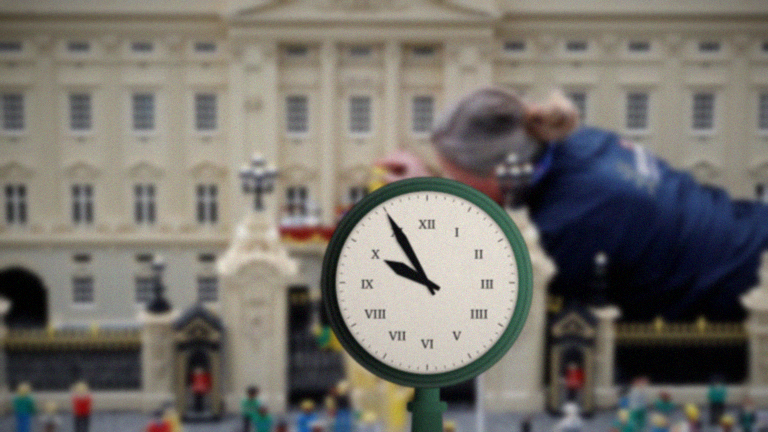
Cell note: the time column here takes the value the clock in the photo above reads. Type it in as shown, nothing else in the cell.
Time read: 9:55
